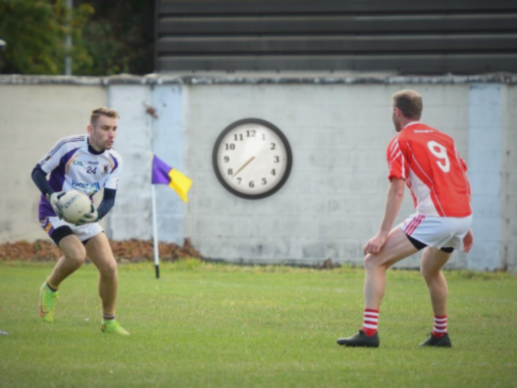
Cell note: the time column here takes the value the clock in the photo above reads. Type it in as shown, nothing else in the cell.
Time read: 7:38
